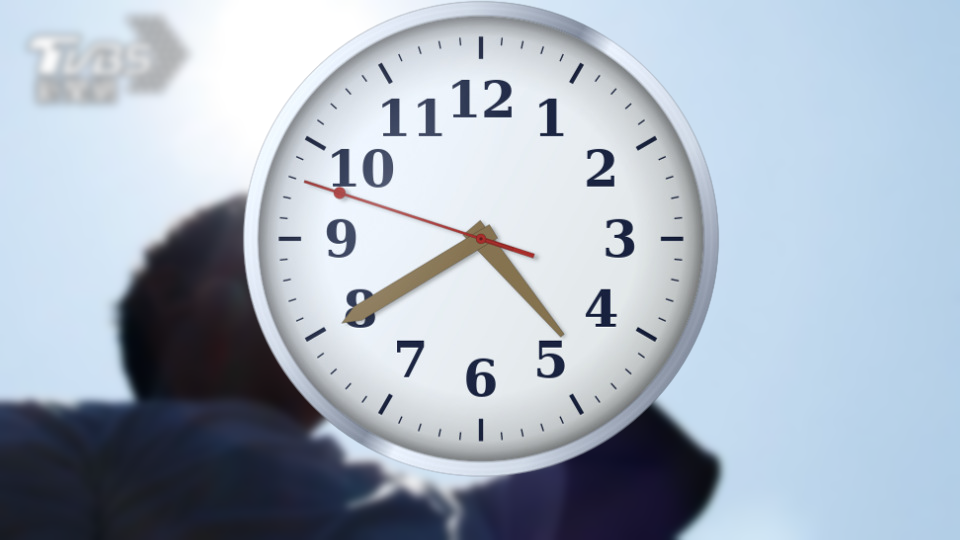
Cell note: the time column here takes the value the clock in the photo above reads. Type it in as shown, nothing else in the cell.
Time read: 4:39:48
